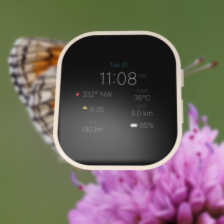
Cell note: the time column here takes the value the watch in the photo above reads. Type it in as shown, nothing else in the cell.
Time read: 11:08
